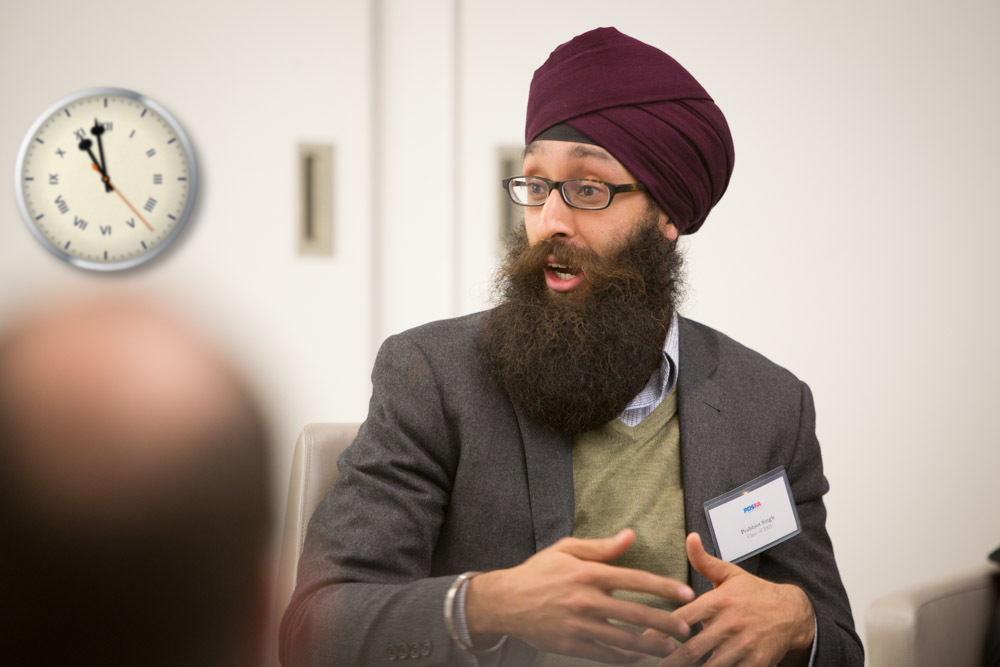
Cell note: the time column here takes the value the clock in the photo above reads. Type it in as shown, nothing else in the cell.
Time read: 10:58:23
